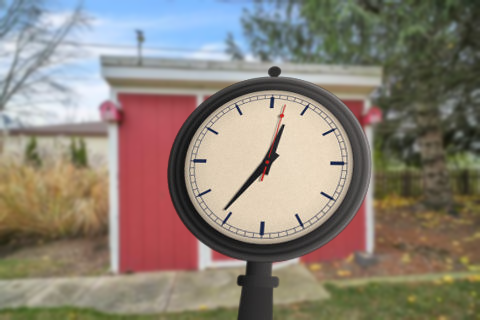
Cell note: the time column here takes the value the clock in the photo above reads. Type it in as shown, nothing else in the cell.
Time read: 12:36:02
